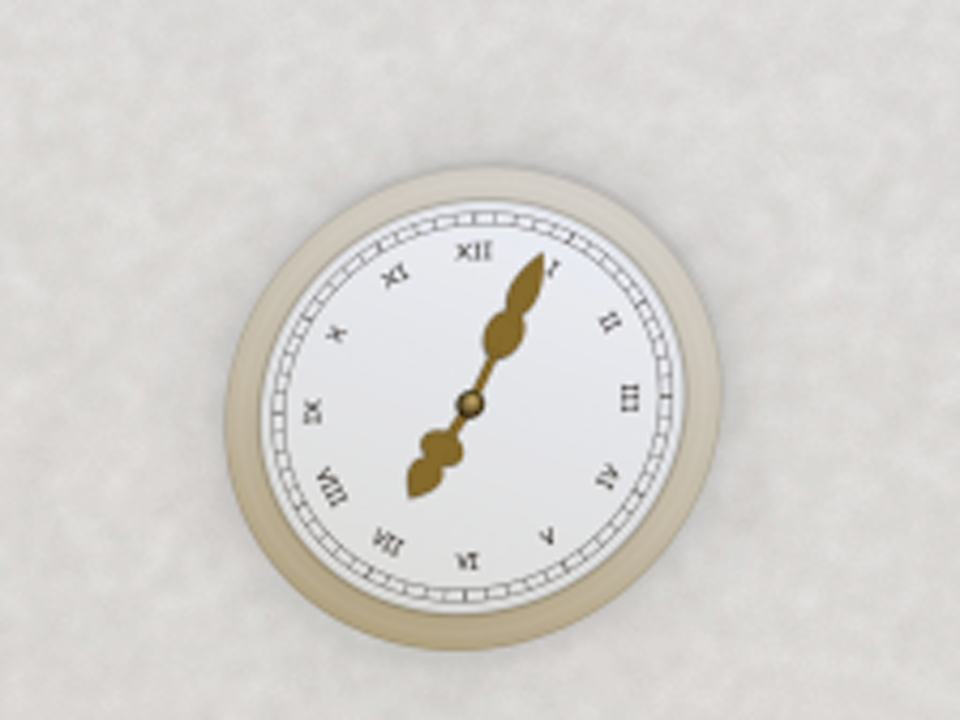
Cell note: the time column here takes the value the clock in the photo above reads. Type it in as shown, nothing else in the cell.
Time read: 7:04
